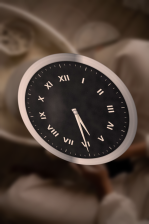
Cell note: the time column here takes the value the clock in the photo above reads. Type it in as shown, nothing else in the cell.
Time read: 5:30
